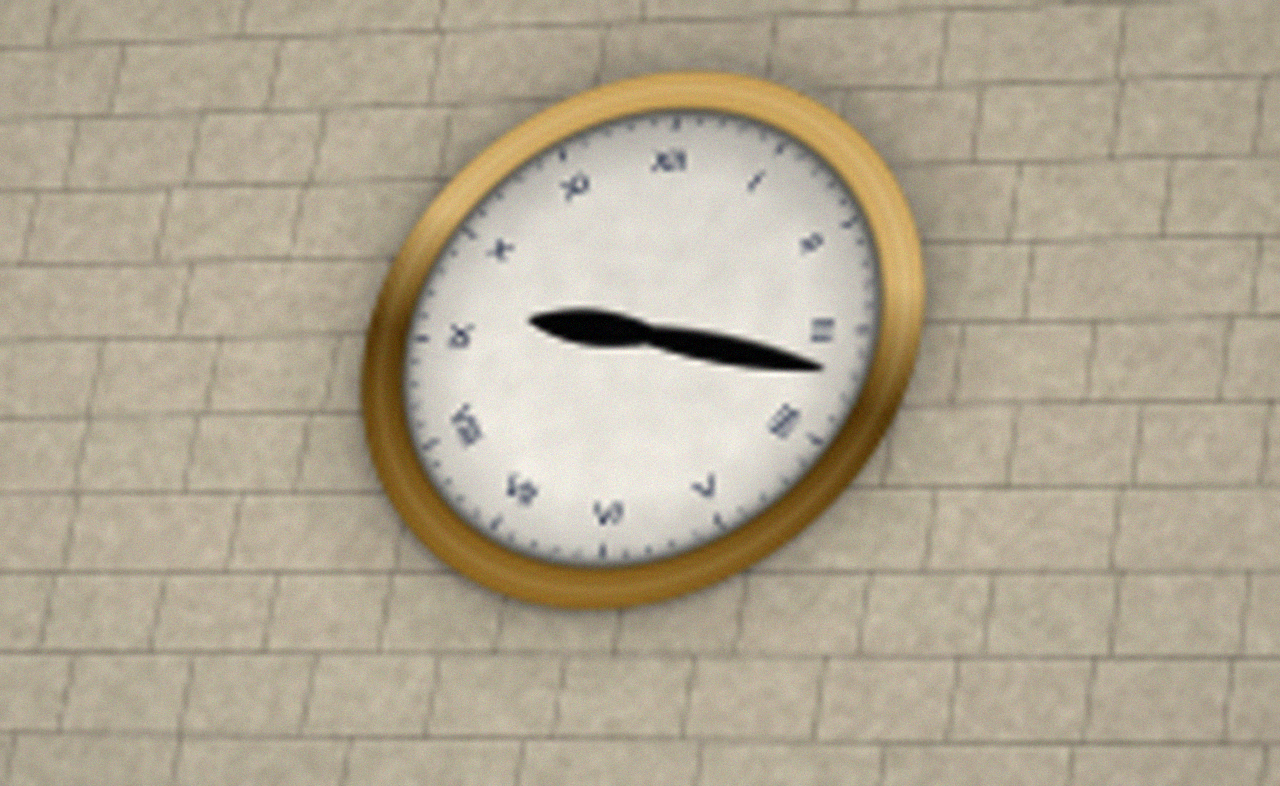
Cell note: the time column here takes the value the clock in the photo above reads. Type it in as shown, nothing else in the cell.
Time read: 9:17
